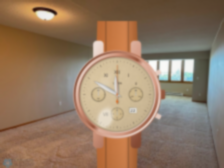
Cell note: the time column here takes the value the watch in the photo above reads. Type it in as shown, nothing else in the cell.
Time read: 11:50
